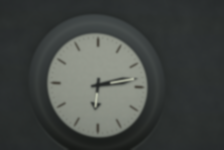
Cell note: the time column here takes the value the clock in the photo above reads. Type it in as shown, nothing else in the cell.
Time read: 6:13
